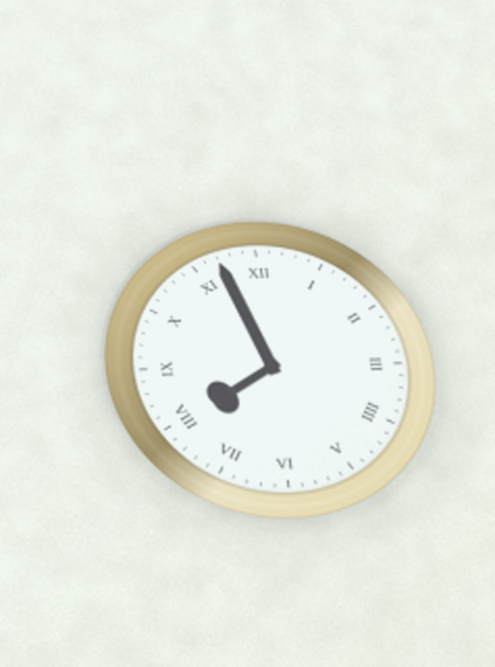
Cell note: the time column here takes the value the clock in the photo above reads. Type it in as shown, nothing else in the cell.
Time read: 7:57
